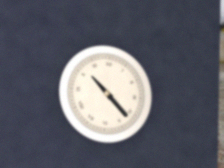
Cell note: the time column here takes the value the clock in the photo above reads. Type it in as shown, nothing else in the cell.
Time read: 10:22
